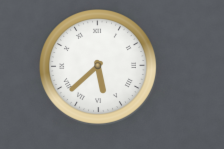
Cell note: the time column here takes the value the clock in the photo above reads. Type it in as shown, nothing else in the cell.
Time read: 5:38
